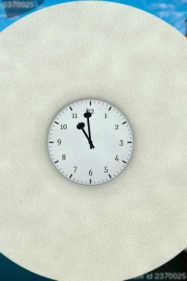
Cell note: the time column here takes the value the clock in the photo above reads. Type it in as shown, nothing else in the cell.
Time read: 10:59
